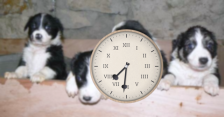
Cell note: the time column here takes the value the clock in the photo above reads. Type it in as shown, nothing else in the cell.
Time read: 7:31
